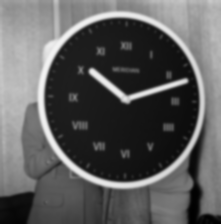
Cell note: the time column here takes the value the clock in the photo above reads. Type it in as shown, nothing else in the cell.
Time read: 10:12
